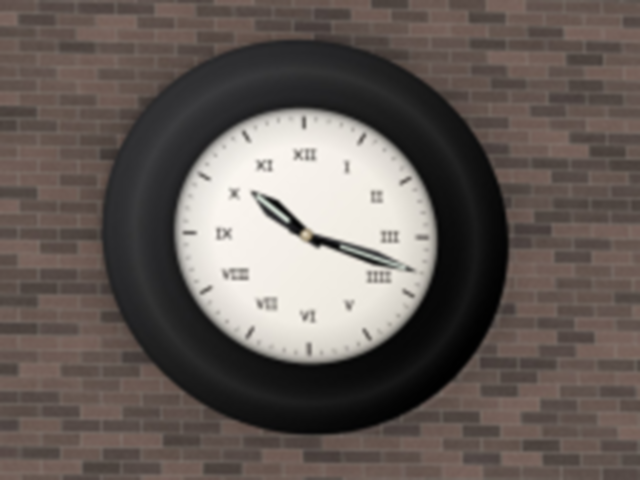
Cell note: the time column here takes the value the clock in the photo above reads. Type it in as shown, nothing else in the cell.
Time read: 10:18
